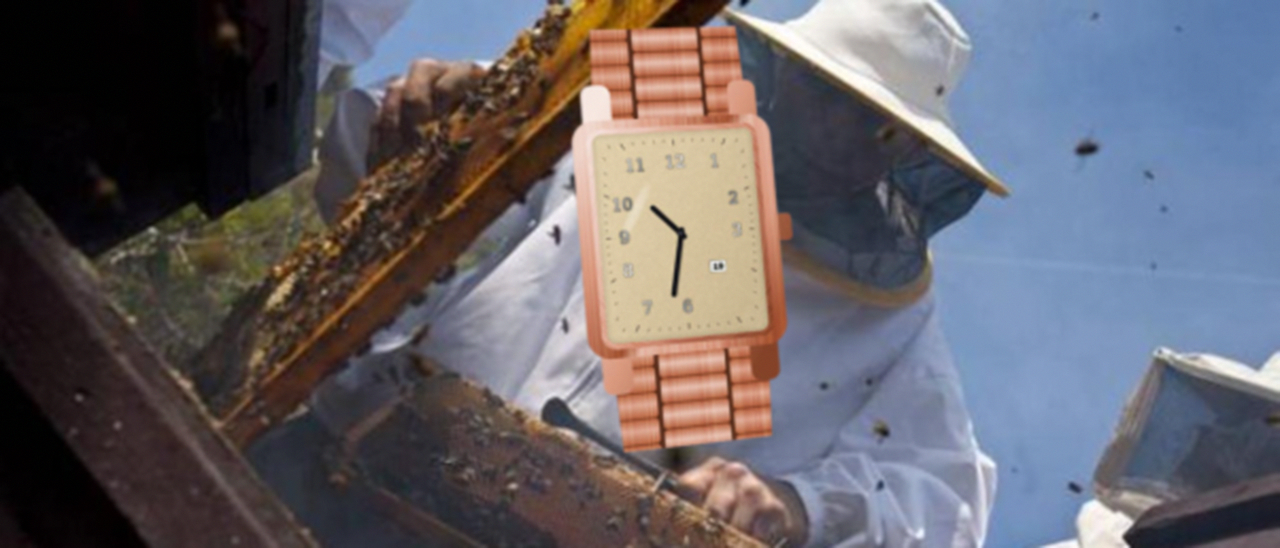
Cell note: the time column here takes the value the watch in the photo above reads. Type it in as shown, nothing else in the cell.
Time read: 10:32
